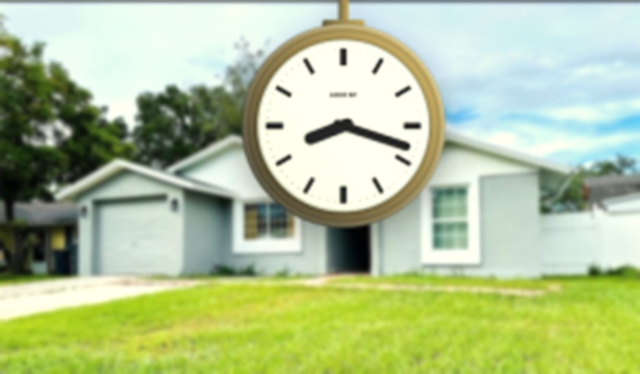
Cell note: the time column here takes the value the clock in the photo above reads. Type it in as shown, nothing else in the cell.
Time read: 8:18
